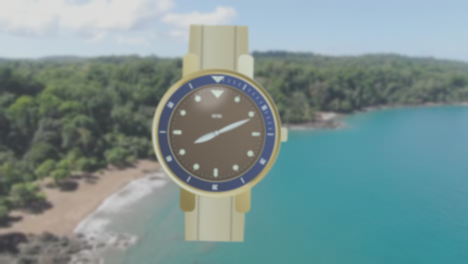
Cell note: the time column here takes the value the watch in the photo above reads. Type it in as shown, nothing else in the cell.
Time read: 8:11
